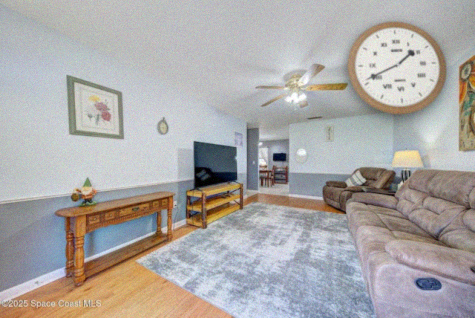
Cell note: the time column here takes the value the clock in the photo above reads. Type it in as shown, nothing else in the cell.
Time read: 1:41
